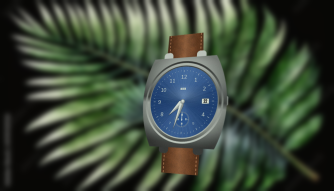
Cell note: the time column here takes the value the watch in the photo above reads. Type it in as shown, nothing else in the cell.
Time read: 7:33
